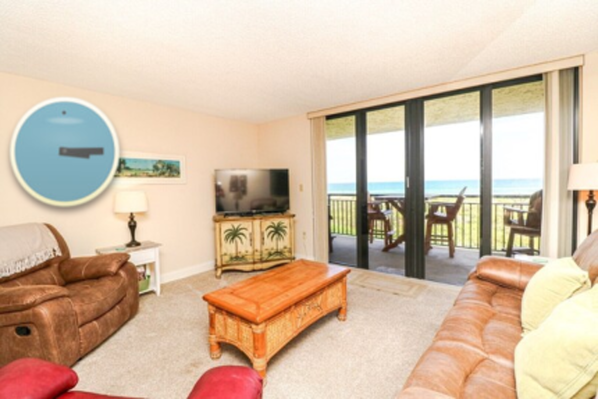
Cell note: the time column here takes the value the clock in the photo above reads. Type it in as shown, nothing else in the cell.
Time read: 3:15
